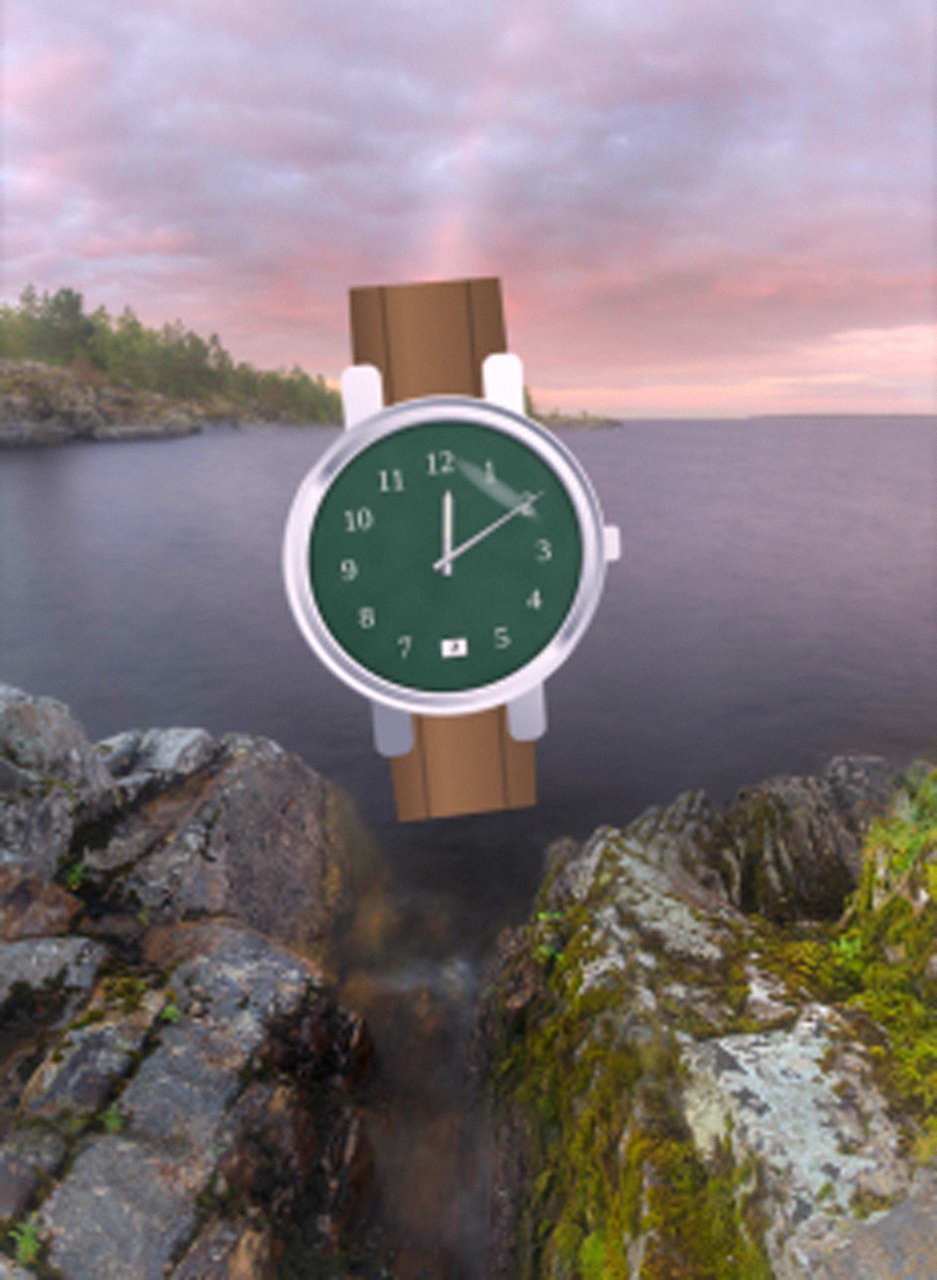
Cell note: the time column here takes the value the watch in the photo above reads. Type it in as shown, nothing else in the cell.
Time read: 12:10
